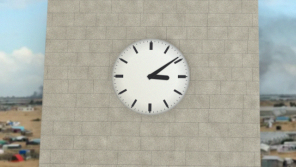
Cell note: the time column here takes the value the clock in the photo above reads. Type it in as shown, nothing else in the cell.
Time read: 3:09
